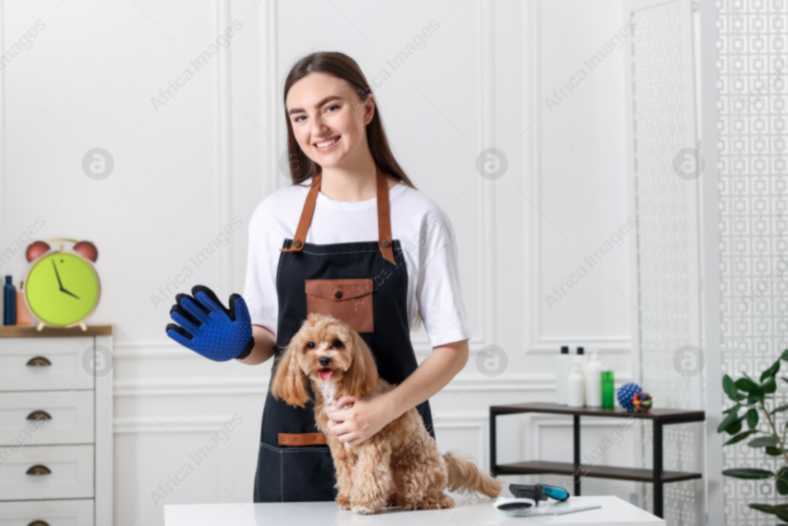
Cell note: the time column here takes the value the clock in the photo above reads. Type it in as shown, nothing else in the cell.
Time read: 3:57
